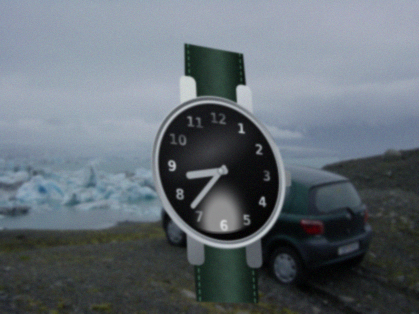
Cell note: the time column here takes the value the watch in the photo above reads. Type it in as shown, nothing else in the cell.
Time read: 8:37
